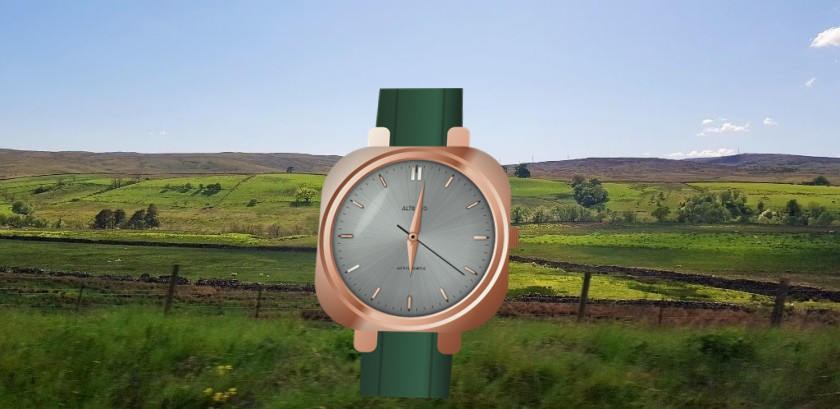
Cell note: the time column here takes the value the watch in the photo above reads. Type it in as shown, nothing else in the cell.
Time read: 6:01:21
